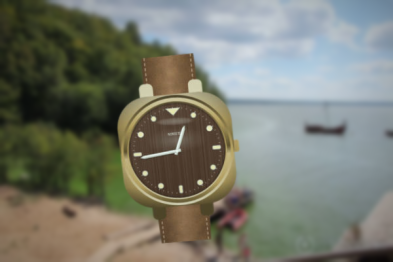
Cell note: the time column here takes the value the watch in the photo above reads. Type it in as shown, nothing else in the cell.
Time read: 12:44
